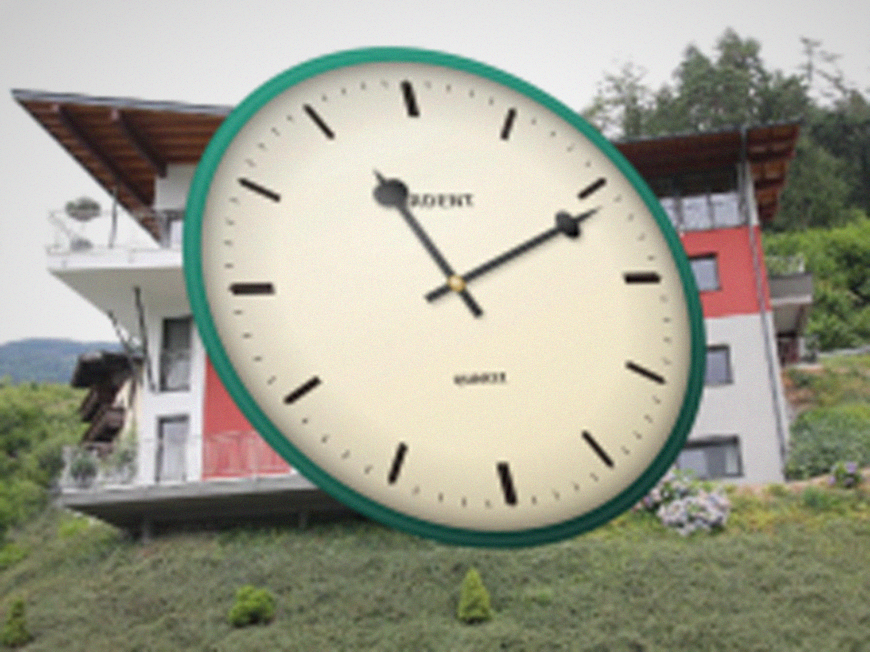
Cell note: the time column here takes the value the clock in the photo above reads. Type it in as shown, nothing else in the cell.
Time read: 11:11
